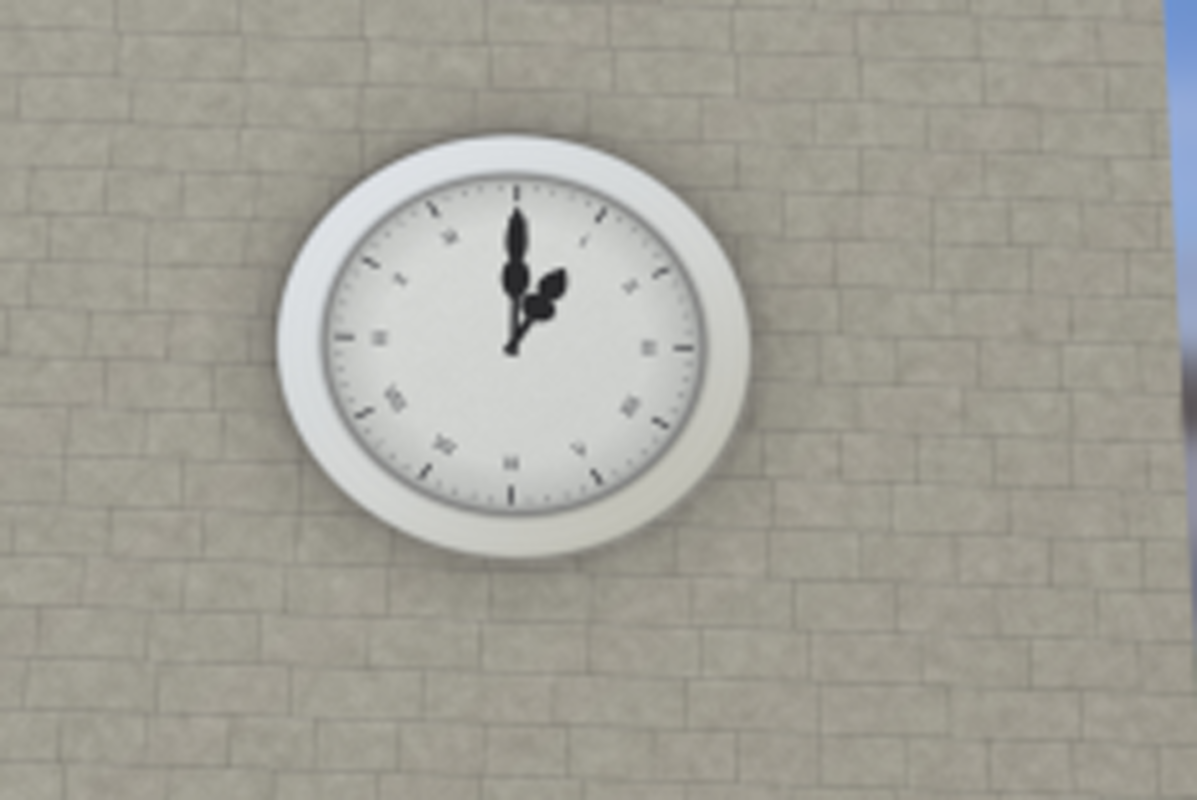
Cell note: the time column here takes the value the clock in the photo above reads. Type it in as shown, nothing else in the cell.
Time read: 1:00
